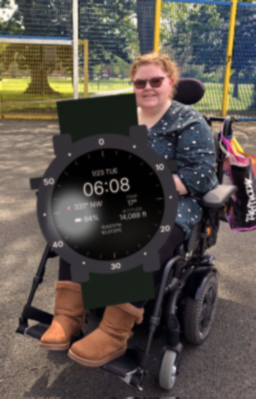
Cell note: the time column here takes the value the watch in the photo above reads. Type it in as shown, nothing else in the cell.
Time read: 6:08
